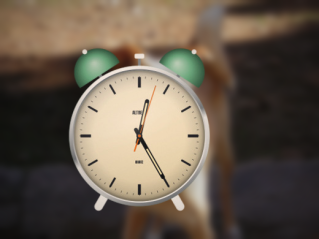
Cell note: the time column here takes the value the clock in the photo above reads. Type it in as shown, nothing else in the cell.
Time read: 12:25:03
